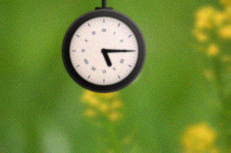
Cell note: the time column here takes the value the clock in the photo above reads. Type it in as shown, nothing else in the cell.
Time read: 5:15
